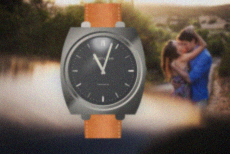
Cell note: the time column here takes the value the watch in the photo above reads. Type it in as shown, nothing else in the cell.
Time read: 11:03
